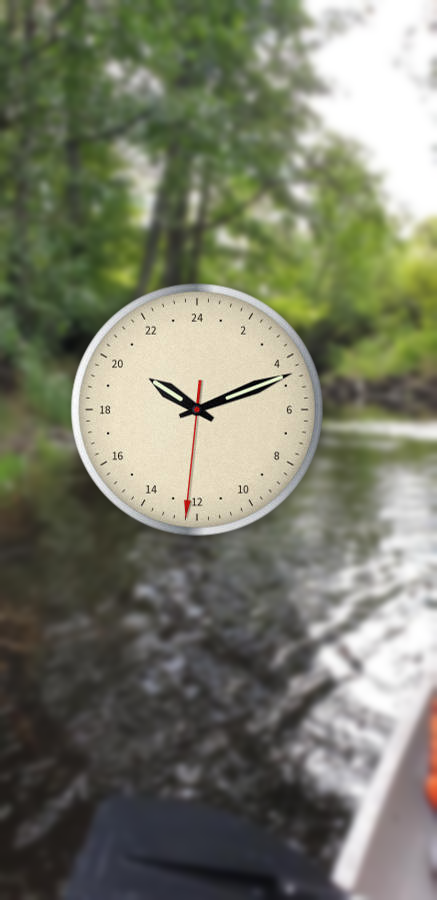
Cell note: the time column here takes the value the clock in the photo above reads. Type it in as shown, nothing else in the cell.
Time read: 20:11:31
